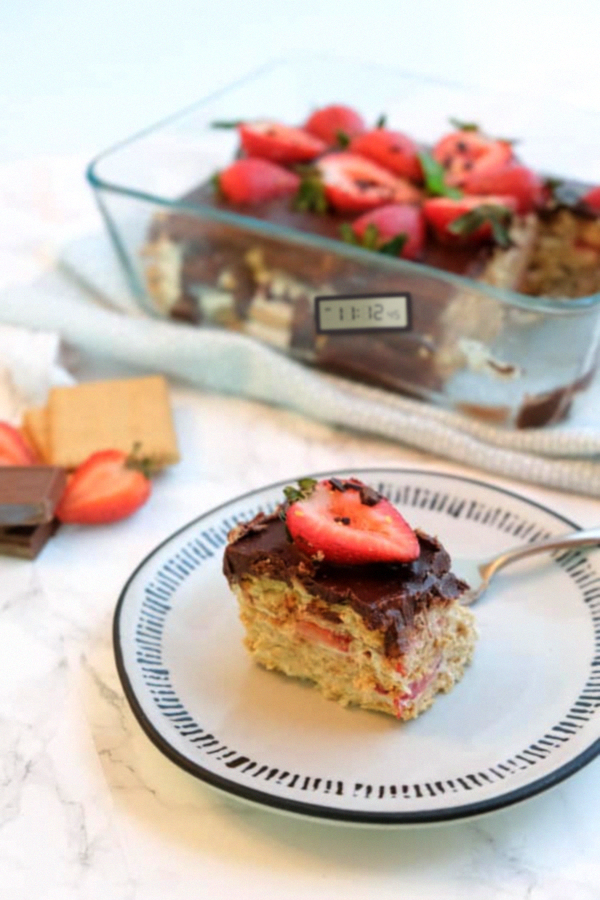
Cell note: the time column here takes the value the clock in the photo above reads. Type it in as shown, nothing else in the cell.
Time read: 11:12
